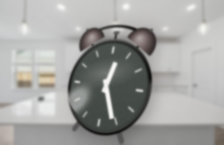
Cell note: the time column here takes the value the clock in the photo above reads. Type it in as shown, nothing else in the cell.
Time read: 12:26
